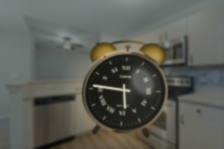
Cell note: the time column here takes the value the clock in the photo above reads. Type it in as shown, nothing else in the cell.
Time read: 5:46
